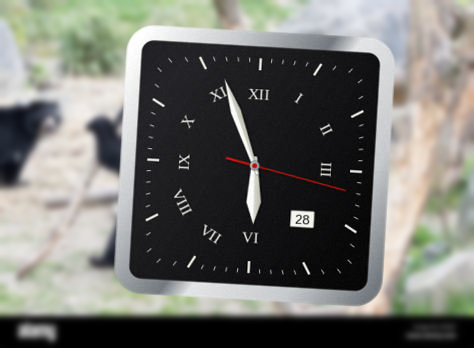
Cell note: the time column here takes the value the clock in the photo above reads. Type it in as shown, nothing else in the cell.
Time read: 5:56:17
